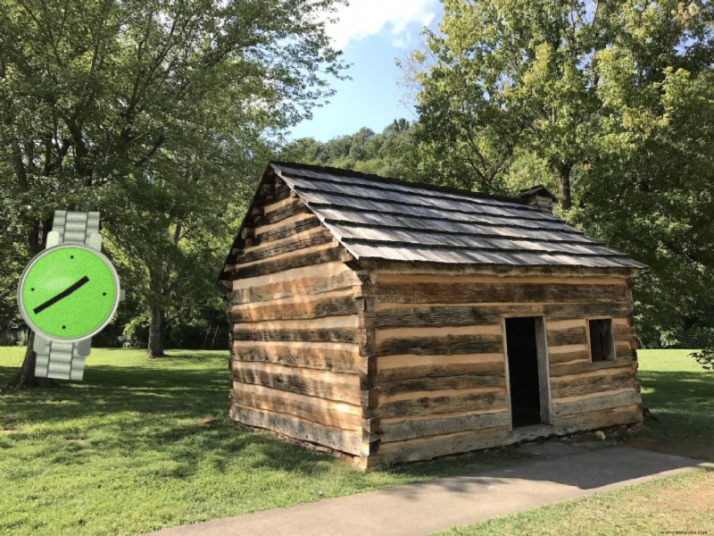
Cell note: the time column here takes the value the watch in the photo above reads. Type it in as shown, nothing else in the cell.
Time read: 1:39
